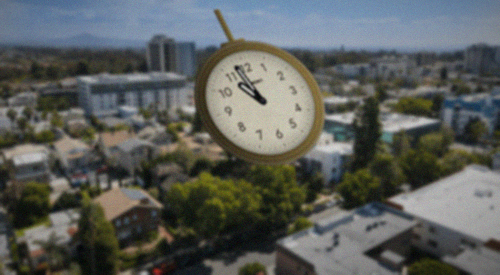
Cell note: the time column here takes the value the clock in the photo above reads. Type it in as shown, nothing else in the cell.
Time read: 10:58
